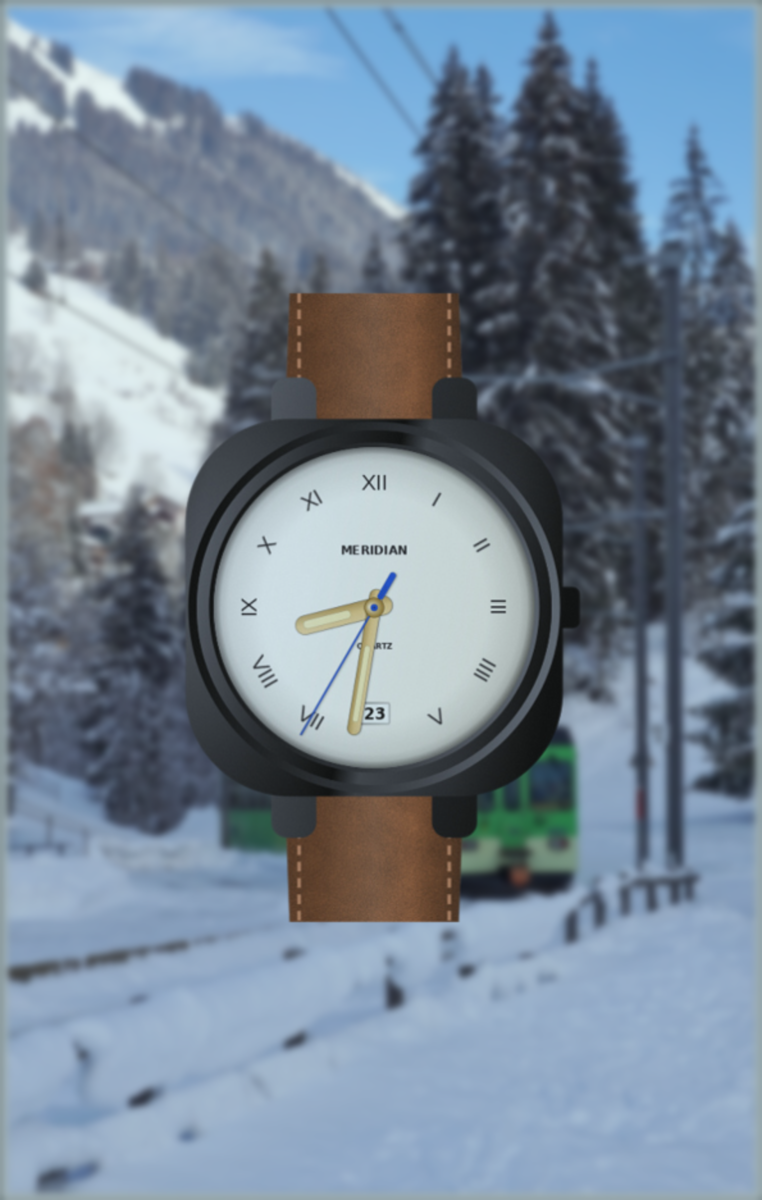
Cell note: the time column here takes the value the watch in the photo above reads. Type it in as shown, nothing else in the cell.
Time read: 8:31:35
